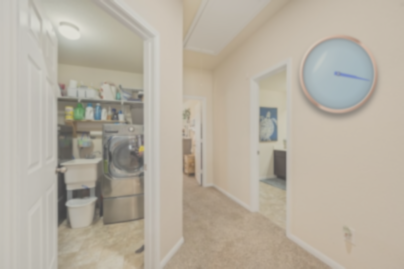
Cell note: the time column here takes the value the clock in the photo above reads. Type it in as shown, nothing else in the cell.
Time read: 3:17
